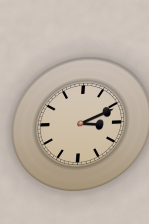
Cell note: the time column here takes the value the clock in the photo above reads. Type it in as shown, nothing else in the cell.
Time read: 3:11
